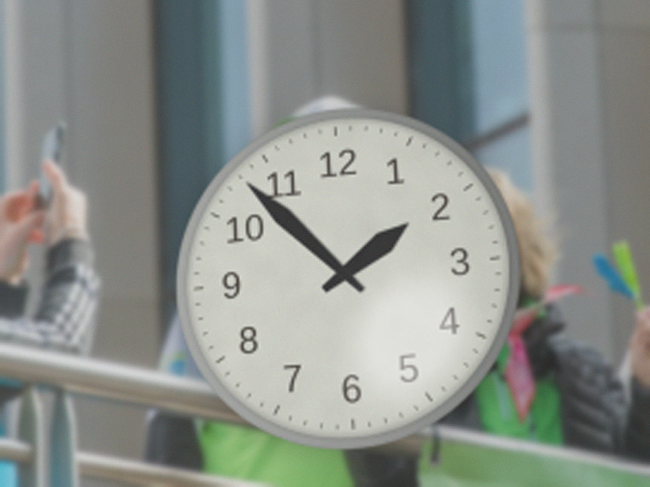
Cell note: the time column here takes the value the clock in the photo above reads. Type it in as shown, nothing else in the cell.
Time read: 1:53
